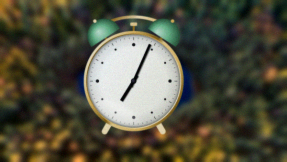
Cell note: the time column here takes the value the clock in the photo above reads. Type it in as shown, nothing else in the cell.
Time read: 7:04
